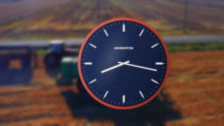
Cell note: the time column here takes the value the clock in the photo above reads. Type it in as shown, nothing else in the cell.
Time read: 8:17
